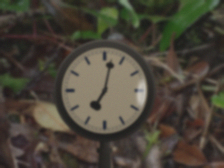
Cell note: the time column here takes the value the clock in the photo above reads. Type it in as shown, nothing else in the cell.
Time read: 7:02
